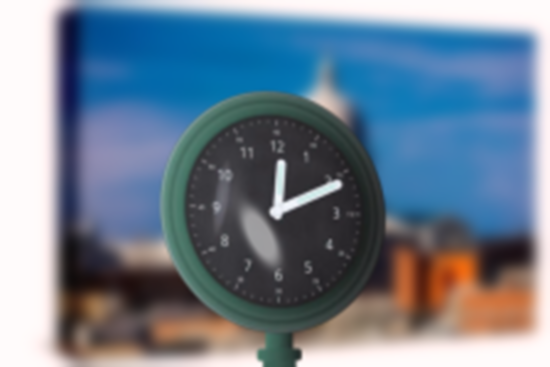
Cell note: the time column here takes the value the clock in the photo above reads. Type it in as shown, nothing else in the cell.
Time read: 12:11
